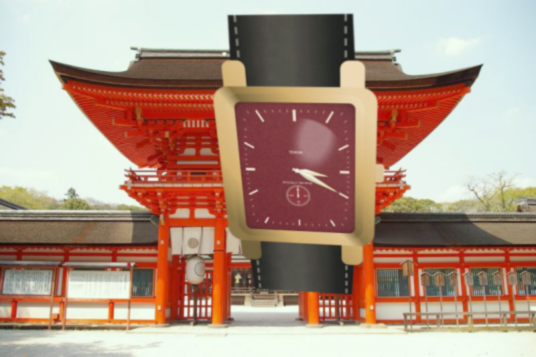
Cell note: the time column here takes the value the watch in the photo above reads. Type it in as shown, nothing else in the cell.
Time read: 3:20
